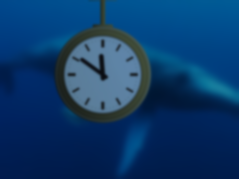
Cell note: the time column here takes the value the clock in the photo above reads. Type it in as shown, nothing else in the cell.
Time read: 11:51
